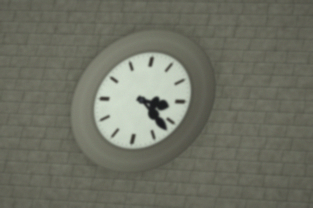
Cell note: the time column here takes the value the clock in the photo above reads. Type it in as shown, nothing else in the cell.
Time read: 3:22
